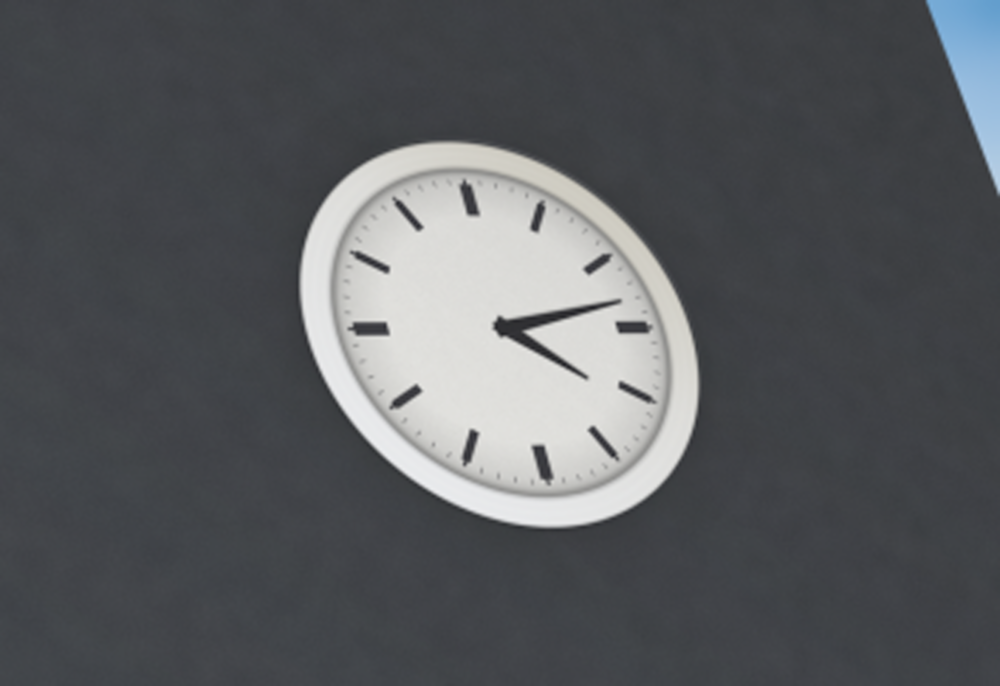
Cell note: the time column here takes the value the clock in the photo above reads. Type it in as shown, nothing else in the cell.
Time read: 4:13
